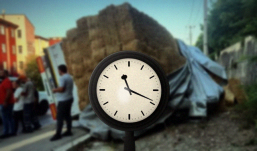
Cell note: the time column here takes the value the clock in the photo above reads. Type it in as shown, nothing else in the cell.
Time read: 11:19
